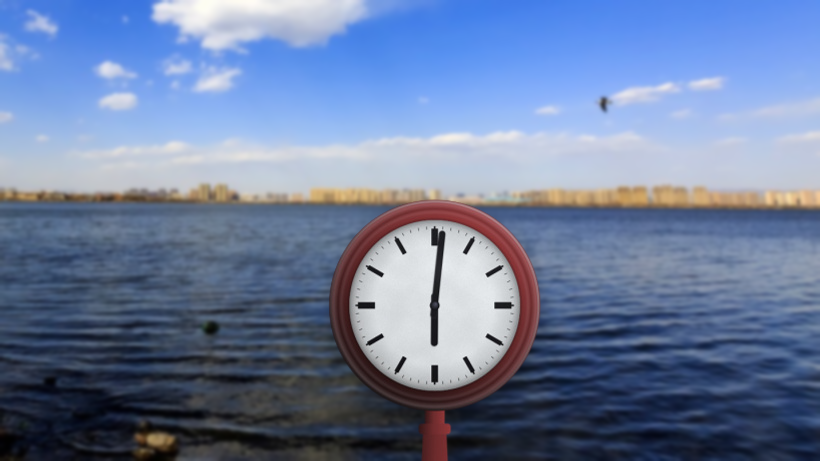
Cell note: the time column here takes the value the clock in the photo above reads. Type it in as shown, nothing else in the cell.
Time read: 6:01
